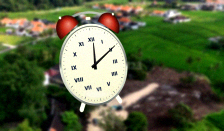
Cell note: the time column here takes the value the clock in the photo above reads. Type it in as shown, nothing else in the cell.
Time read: 12:10
